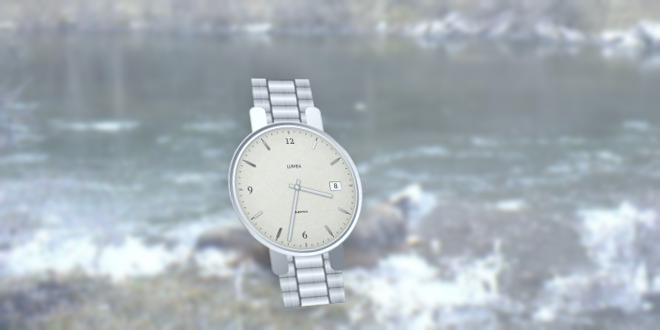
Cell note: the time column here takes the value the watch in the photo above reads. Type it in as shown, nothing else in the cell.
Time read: 3:33
